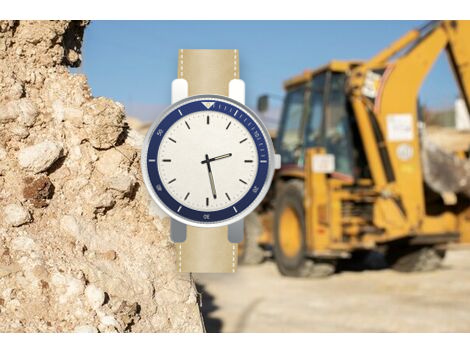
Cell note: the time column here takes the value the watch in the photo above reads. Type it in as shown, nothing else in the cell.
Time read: 2:28
